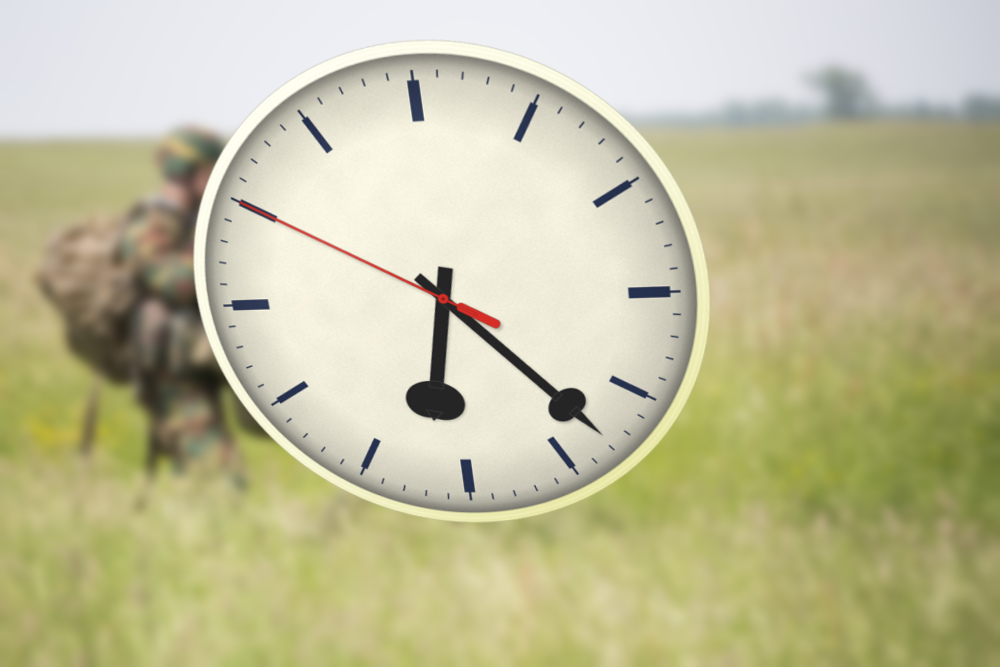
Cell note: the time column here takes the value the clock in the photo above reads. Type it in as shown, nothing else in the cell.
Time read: 6:22:50
